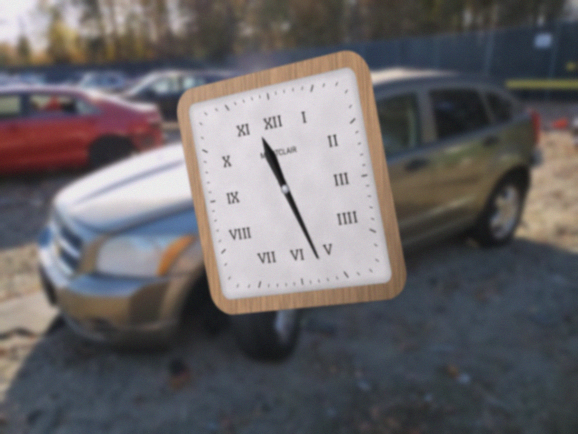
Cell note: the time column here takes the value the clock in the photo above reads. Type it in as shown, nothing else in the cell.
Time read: 11:27
